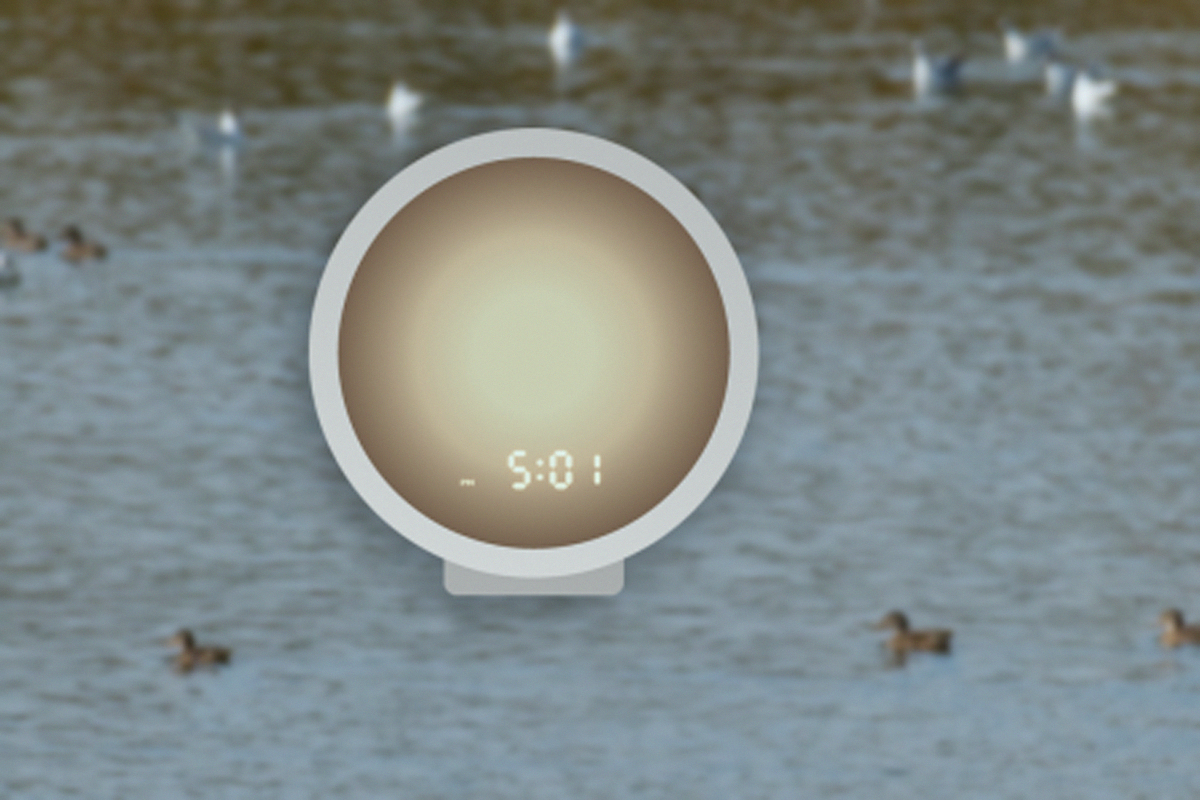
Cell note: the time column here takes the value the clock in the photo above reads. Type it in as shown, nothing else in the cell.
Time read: 5:01
